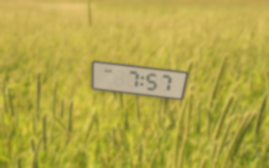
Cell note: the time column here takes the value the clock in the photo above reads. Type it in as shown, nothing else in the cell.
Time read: 7:57
